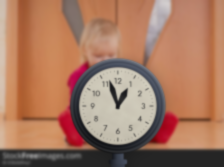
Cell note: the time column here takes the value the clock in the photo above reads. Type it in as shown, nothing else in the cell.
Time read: 12:57
